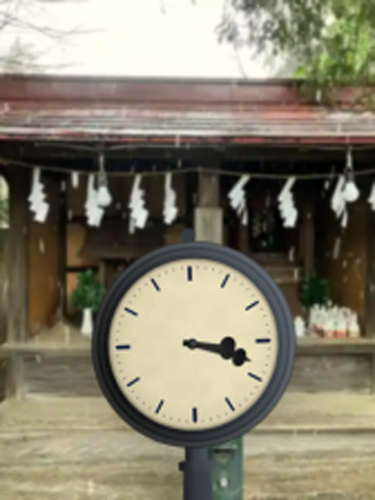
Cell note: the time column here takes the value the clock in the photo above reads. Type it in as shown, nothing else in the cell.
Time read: 3:18
